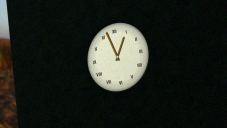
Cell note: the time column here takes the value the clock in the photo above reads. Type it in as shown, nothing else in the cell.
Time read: 12:57
